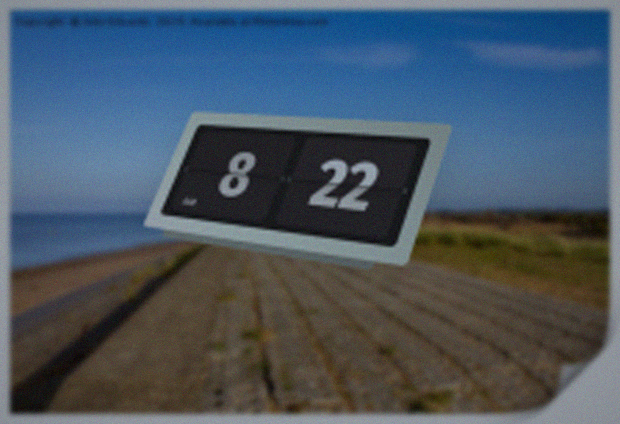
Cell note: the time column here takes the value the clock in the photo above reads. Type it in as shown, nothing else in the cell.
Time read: 8:22
